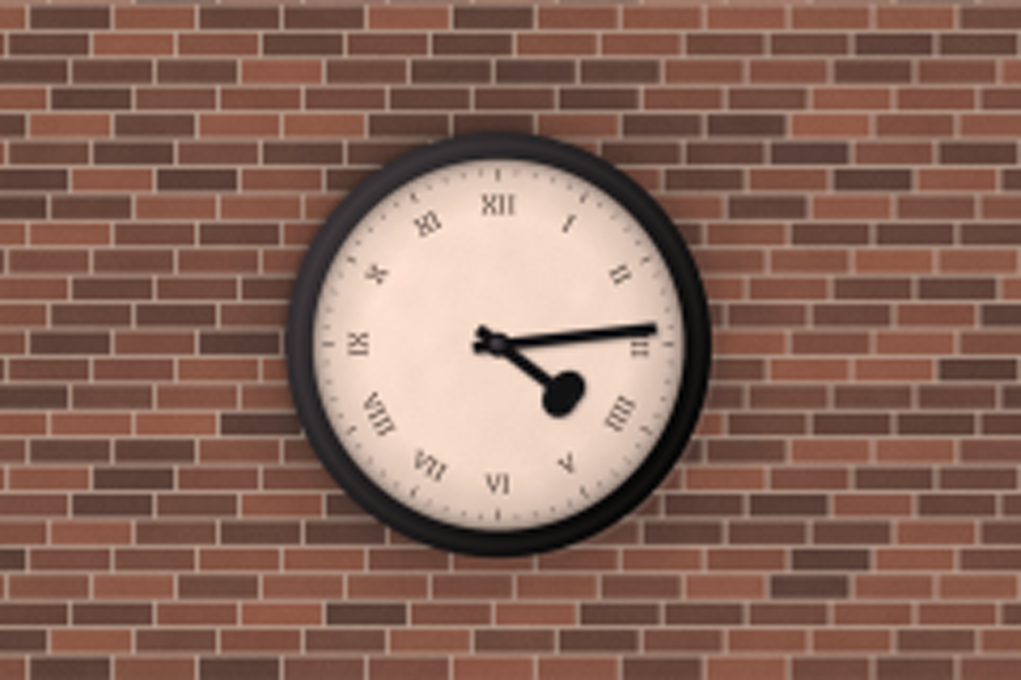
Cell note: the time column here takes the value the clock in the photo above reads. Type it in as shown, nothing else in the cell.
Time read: 4:14
